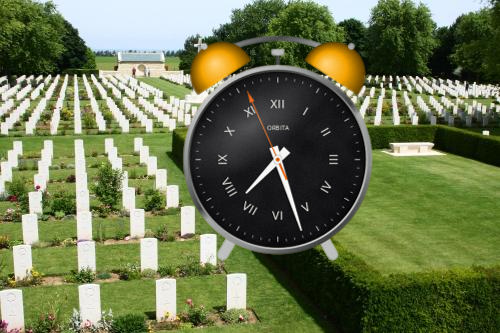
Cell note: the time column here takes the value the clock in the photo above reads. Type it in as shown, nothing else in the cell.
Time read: 7:26:56
